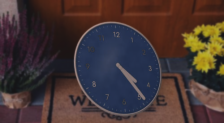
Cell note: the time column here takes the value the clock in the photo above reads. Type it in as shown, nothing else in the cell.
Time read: 4:24
